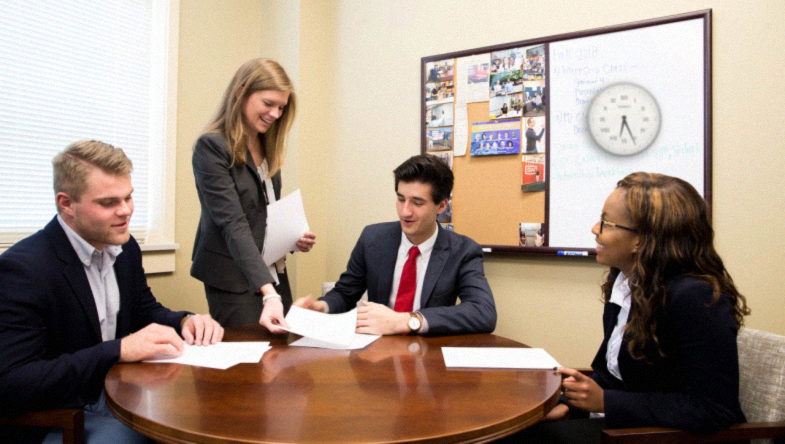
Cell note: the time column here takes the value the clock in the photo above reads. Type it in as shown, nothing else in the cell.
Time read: 6:26
